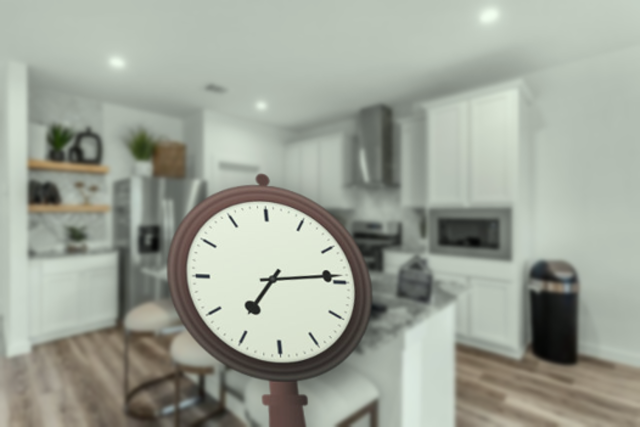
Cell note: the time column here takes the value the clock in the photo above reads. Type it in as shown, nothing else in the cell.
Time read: 7:14
